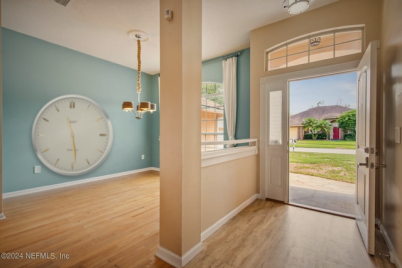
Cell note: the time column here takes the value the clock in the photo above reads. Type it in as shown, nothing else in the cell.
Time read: 11:29
